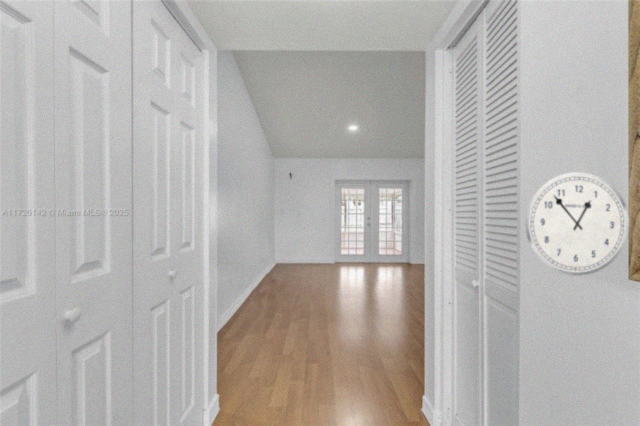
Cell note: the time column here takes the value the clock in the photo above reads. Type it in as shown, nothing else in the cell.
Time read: 12:53
